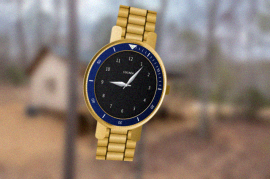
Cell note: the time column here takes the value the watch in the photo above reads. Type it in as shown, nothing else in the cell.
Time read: 9:06
